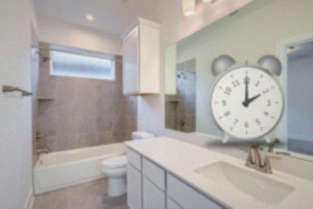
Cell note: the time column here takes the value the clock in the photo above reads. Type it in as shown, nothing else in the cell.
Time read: 2:00
